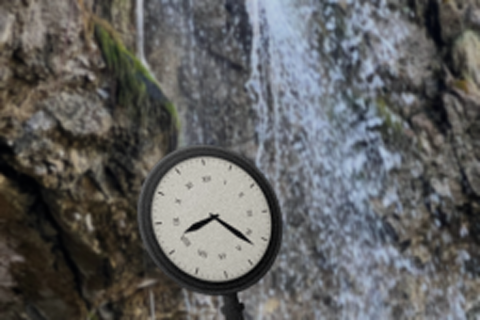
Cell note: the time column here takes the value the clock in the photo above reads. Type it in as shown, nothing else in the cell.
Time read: 8:22
